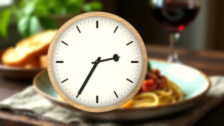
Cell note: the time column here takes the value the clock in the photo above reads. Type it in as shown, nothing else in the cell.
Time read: 2:35
